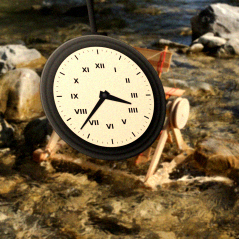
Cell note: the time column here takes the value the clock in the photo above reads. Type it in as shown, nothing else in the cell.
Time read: 3:37
